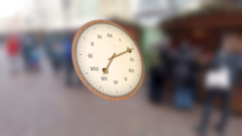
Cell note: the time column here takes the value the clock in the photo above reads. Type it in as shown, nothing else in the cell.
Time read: 7:11
